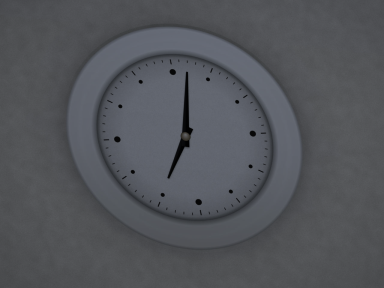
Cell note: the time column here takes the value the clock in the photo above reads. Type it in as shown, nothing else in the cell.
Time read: 7:02
